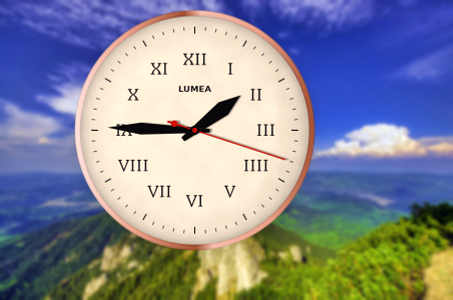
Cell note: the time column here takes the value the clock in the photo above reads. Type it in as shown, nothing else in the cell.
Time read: 1:45:18
